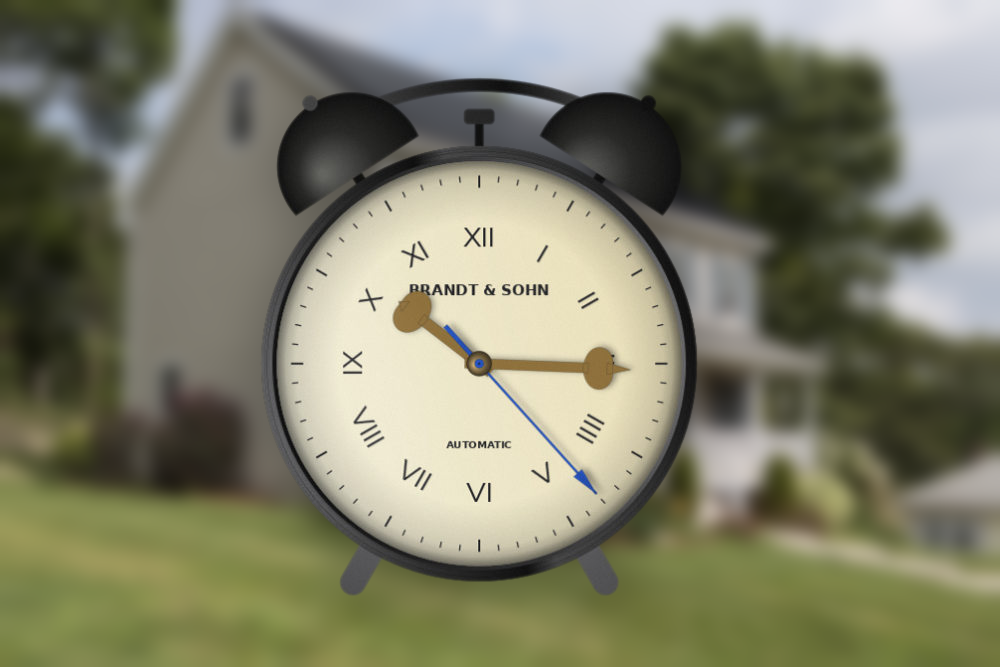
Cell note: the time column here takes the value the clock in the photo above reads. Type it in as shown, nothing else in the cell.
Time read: 10:15:23
